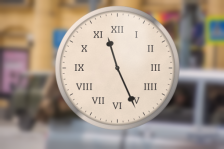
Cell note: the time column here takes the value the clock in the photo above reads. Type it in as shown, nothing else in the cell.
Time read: 11:26
